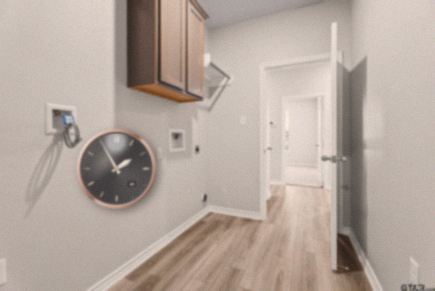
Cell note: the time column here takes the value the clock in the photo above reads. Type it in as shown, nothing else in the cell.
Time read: 1:55
